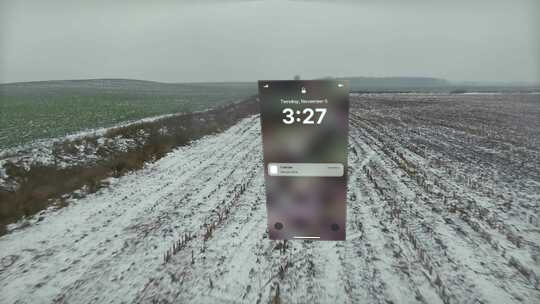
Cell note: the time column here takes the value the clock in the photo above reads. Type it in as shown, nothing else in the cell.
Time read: 3:27
